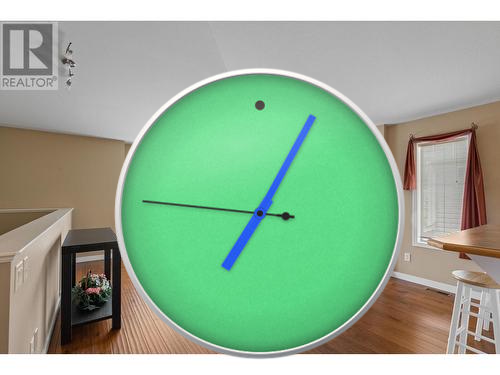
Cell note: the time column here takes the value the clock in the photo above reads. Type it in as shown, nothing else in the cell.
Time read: 7:04:46
